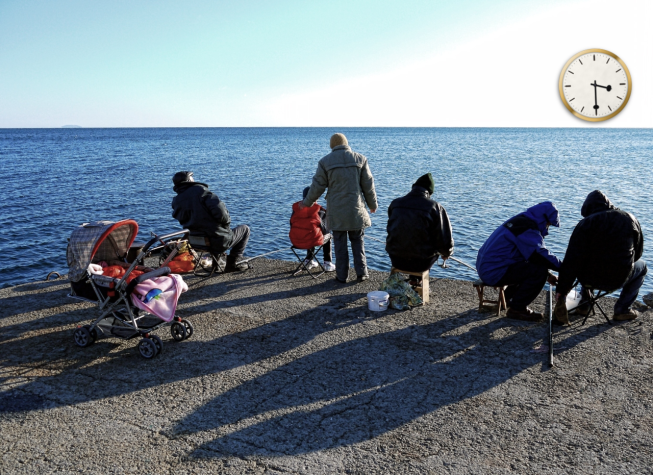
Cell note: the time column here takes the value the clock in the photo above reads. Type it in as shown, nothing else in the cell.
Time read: 3:30
